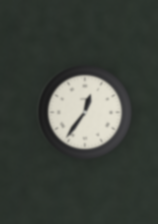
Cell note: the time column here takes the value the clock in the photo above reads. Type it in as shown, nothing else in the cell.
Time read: 12:36
